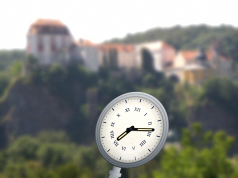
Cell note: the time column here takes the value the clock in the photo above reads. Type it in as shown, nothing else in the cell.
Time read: 7:13
